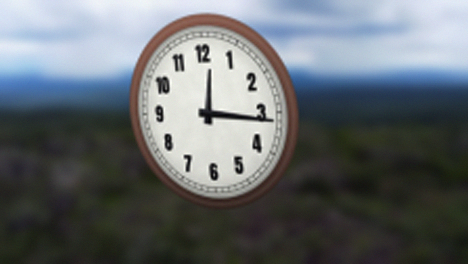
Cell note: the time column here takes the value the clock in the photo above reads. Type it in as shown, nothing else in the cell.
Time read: 12:16
